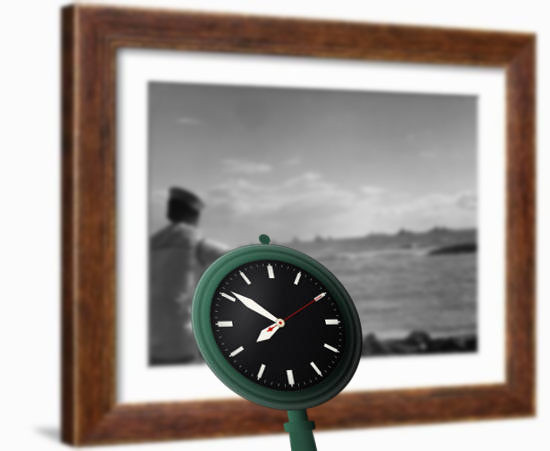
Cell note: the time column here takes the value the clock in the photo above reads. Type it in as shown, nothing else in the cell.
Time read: 7:51:10
